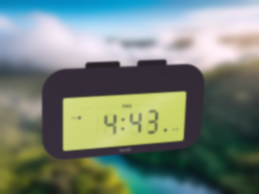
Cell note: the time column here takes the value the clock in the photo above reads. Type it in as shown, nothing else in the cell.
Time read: 4:43
